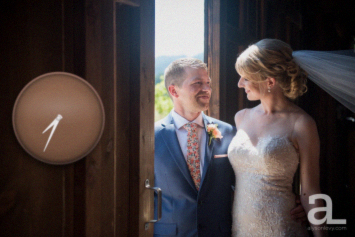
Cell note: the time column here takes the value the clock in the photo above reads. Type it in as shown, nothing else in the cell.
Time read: 7:34
